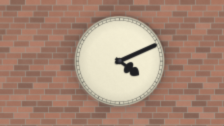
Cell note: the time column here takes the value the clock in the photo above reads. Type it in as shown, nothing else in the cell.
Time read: 4:11
